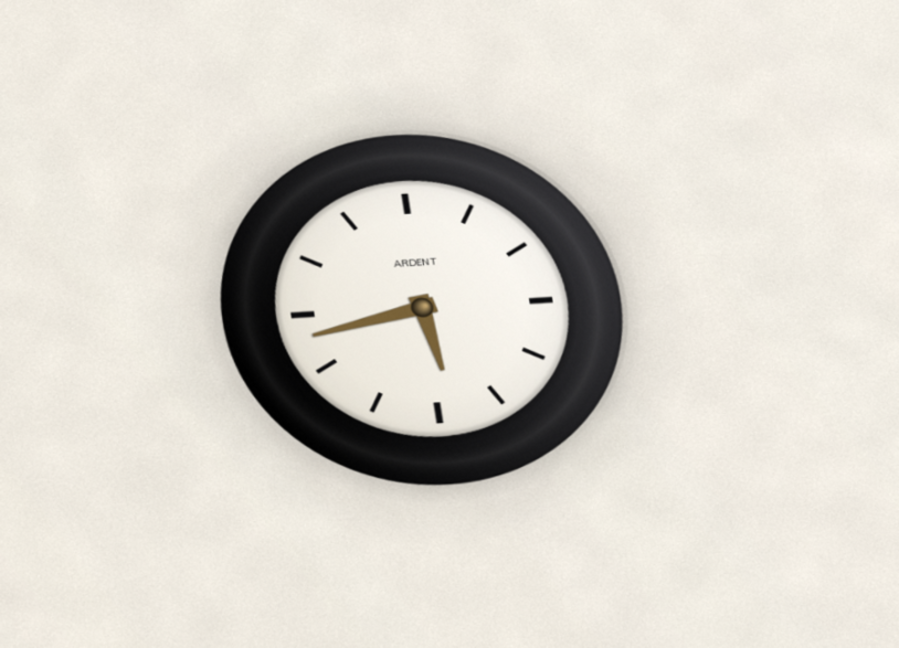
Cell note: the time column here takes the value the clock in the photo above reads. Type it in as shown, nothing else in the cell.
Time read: 5:43
